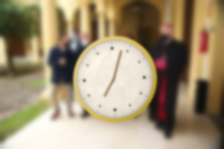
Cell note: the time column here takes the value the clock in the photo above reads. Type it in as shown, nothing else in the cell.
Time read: 7:03
